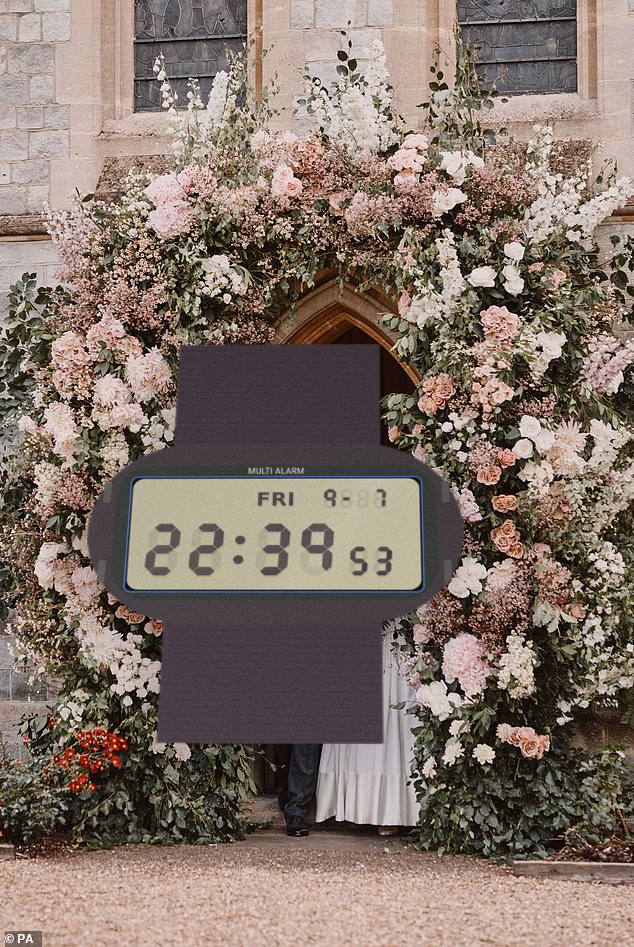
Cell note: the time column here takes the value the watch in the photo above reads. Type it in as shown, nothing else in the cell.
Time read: 22:39:53
